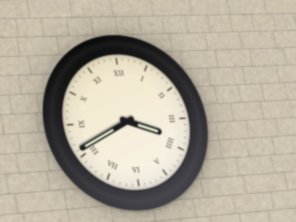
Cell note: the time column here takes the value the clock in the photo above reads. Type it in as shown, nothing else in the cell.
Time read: 3:41
